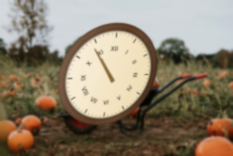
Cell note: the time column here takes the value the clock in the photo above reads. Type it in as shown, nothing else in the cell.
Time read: 10:54
